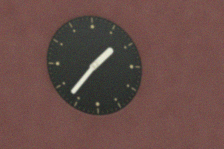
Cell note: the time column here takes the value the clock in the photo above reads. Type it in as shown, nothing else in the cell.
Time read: 1:37
